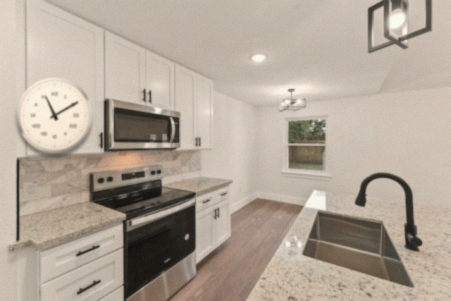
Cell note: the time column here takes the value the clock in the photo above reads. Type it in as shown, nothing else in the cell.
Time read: 11:10
